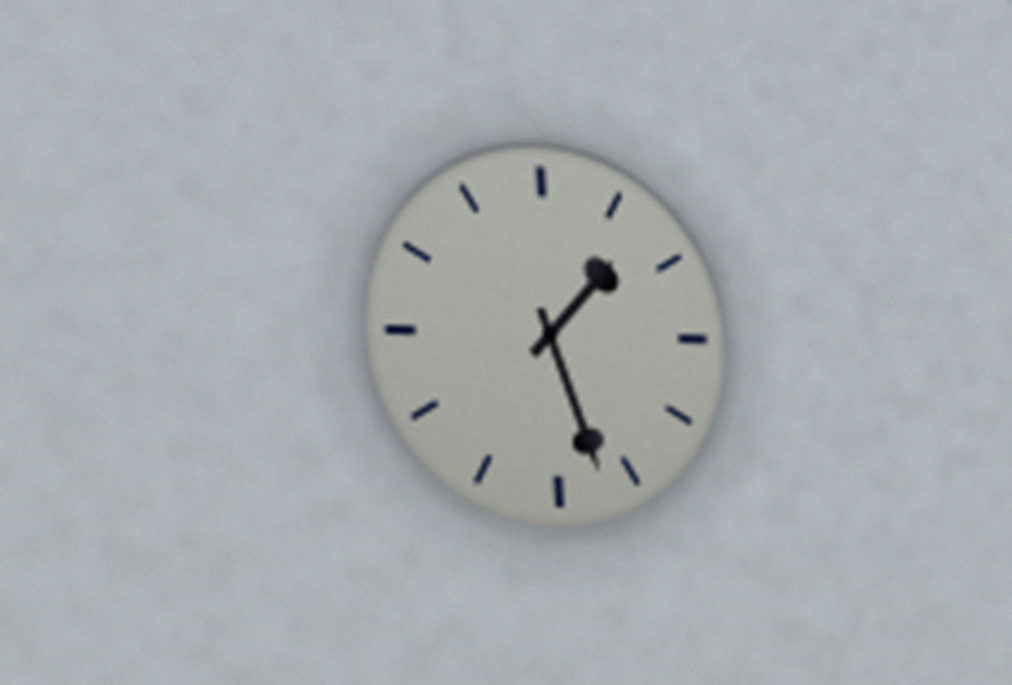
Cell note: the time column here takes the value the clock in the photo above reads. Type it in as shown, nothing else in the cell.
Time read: 1:27
